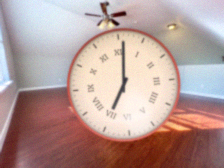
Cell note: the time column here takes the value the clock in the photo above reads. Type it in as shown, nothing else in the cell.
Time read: 7:01
